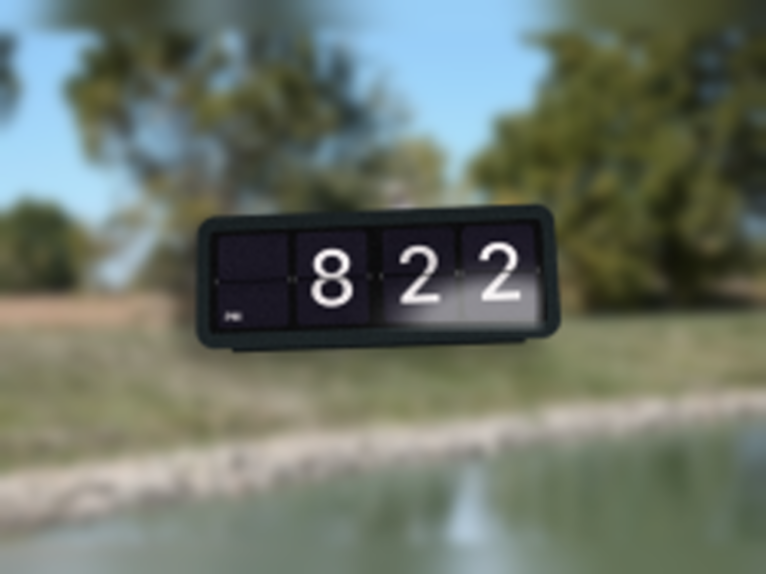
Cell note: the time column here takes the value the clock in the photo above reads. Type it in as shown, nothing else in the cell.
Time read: 8:22
